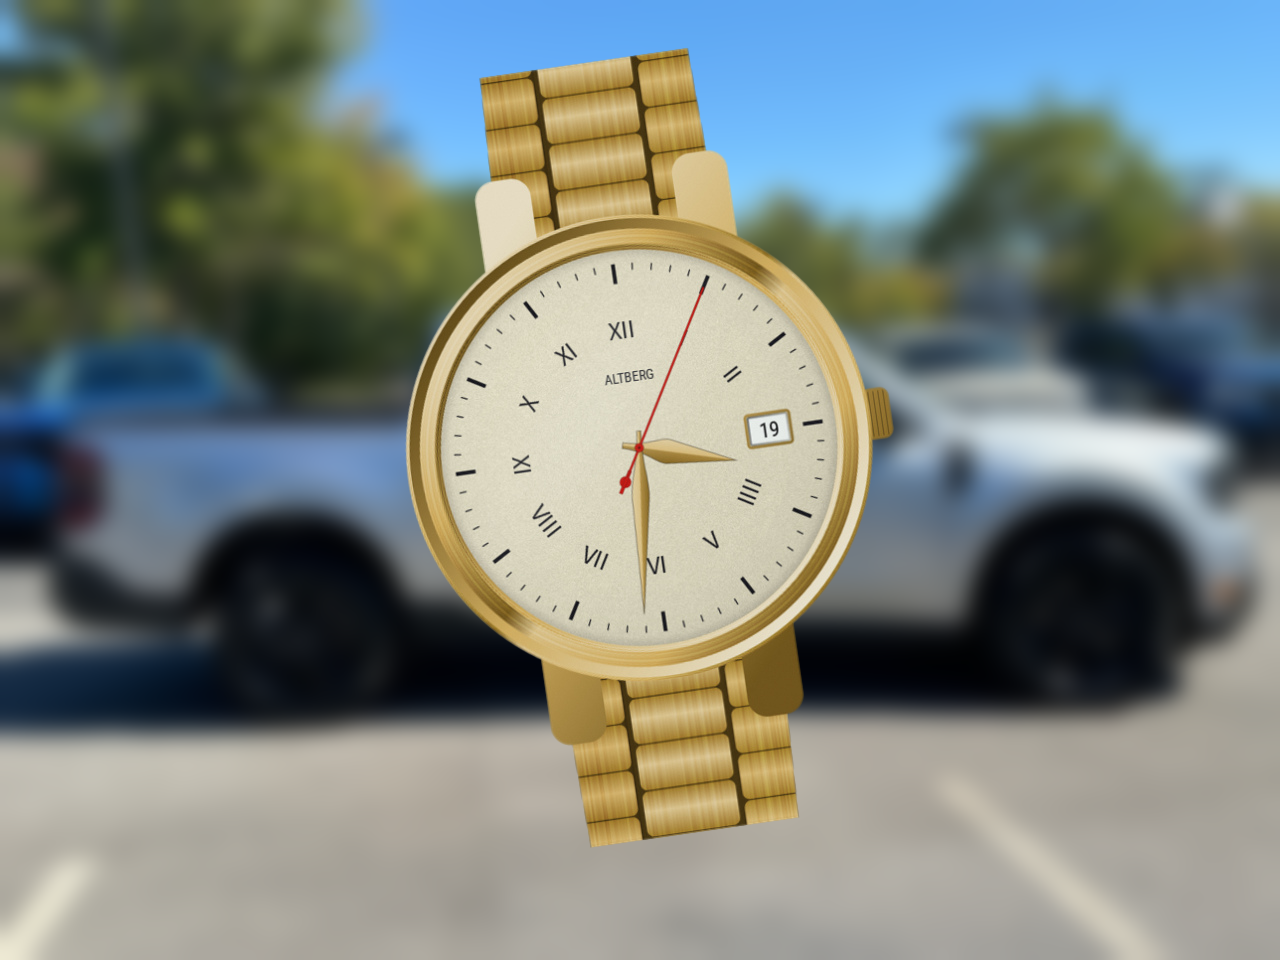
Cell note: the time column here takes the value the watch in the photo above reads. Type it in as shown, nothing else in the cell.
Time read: 3:31:05
